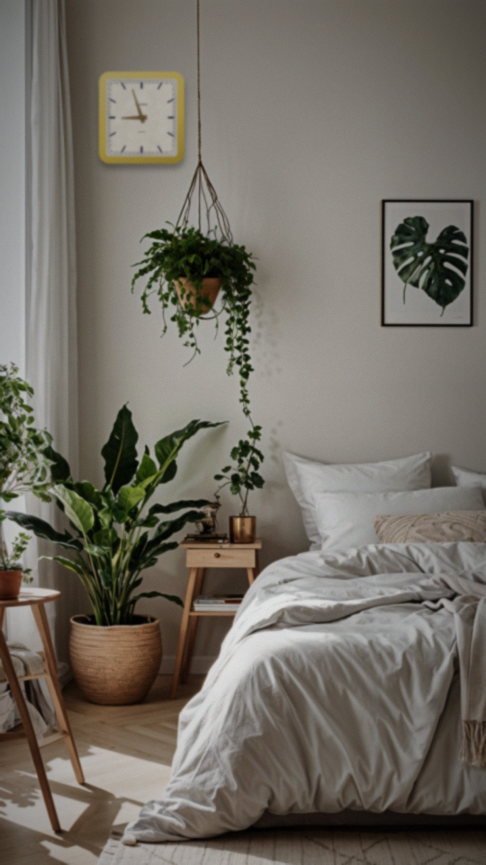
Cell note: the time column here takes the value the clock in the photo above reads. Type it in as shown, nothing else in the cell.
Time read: 8:57
